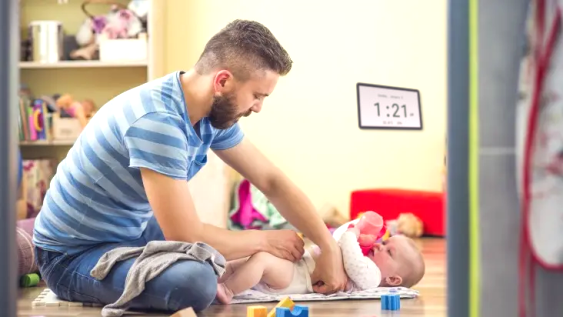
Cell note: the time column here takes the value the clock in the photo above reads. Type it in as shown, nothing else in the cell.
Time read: 1:21
